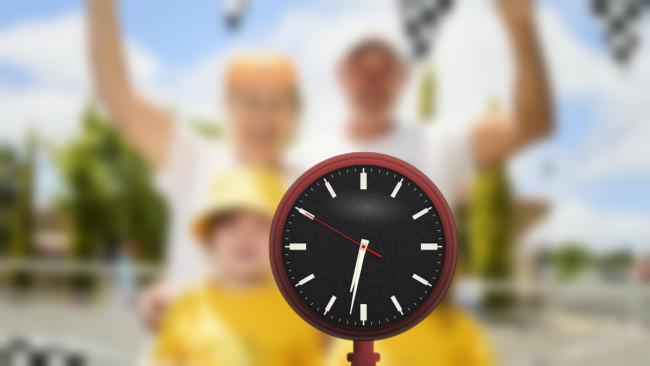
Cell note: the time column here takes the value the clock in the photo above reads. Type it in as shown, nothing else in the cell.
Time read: 6:31:50
